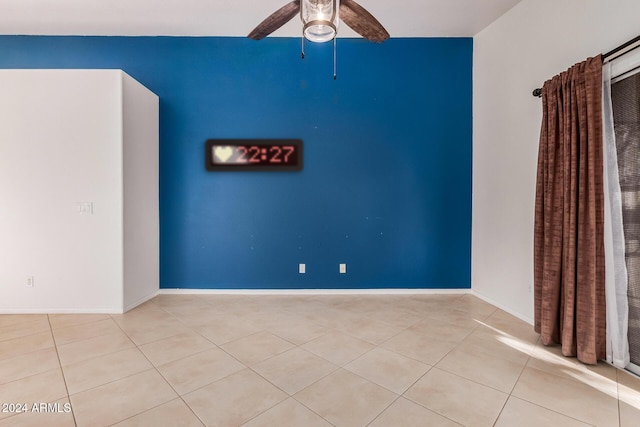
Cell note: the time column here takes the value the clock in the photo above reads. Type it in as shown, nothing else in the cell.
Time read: 22:27
